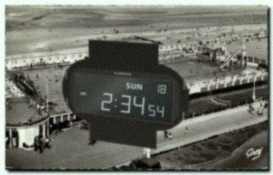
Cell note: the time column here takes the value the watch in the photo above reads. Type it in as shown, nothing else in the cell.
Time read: 2:34:54
